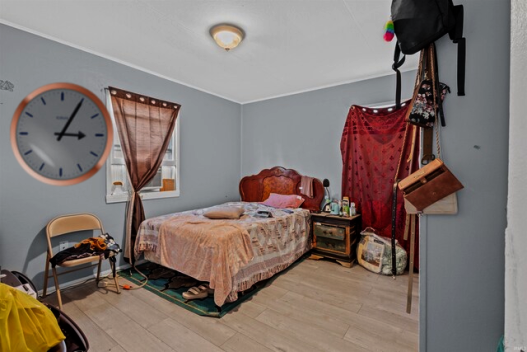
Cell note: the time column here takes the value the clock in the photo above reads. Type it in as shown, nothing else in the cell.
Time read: 3:05
